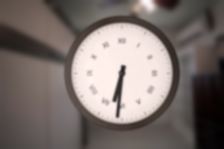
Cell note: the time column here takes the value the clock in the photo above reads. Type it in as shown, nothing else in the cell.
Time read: 6:31
